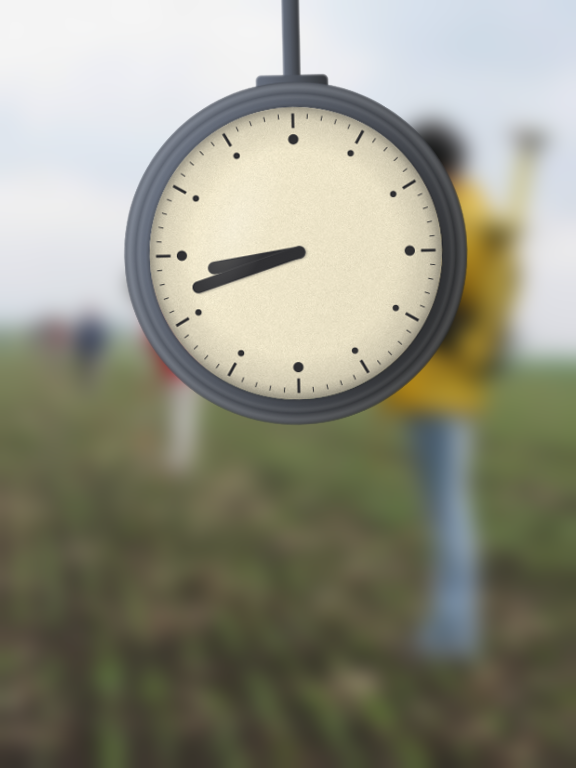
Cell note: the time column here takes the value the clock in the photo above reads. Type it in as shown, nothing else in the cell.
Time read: 8:42
